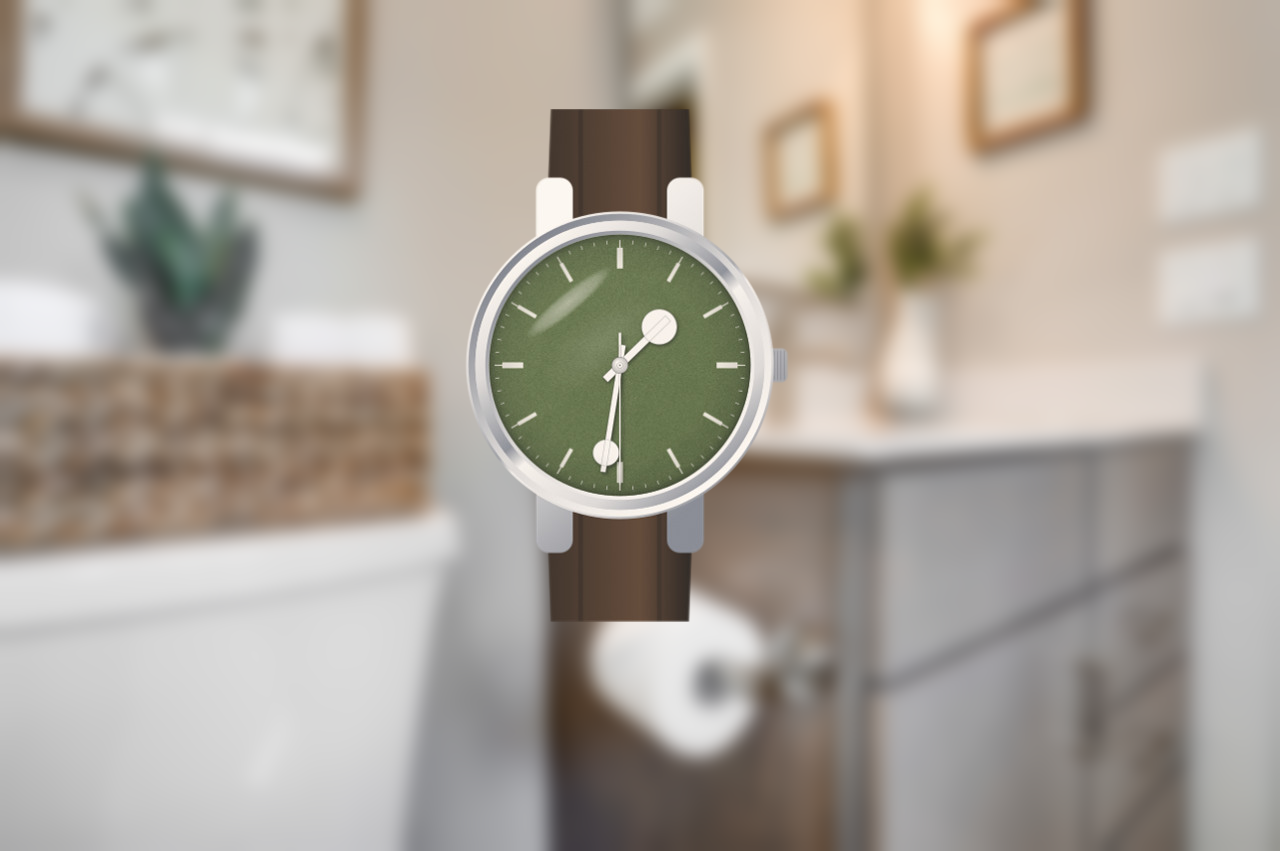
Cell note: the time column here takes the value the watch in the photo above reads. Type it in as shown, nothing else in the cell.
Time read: 1:31:30
